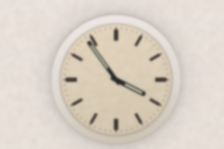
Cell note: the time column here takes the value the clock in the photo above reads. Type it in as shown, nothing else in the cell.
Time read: 3:54
